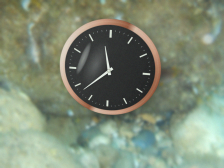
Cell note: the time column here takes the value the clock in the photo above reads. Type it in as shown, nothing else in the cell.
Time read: 11:38
